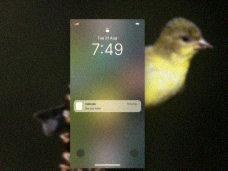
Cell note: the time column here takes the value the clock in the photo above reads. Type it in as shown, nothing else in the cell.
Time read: 7:49
